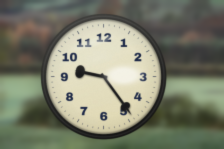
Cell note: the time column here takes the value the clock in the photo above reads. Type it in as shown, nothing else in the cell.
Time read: 9:24
